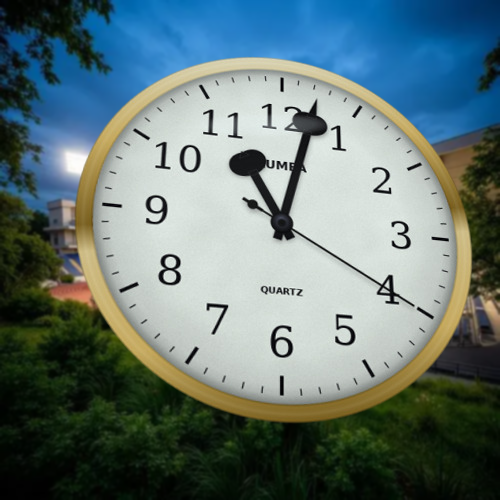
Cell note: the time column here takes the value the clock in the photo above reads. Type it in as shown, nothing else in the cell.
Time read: 11:02:20
